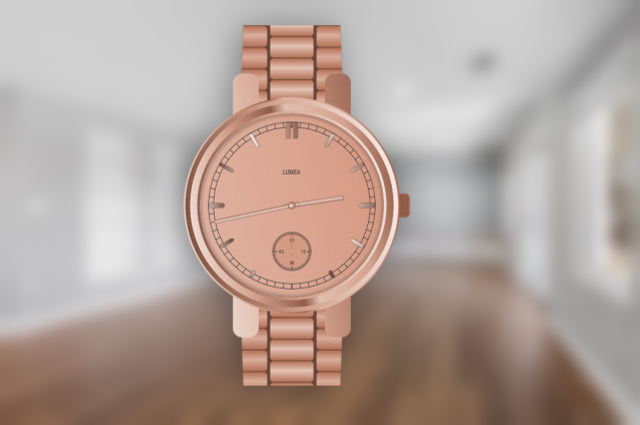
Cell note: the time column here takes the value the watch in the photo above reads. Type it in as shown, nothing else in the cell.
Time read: 2:43
